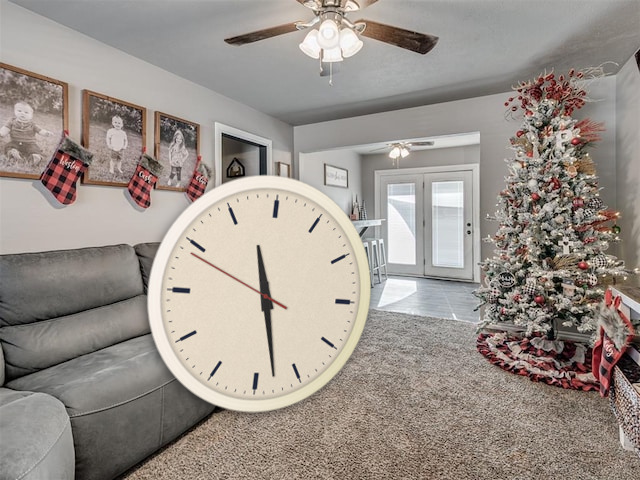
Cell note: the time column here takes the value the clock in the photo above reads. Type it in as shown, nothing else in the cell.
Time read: 11:27:49
